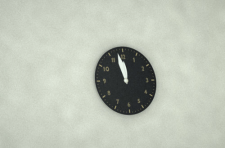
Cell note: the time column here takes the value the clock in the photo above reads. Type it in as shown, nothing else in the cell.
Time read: 11:58
